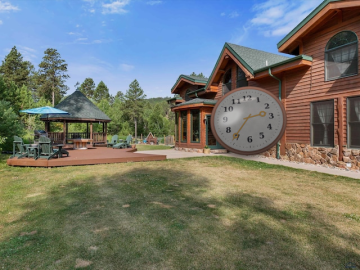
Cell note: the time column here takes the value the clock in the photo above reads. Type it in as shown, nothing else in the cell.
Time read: 2:36
